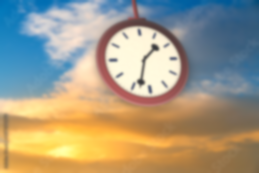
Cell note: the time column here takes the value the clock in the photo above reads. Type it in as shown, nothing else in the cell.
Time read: 1:33
